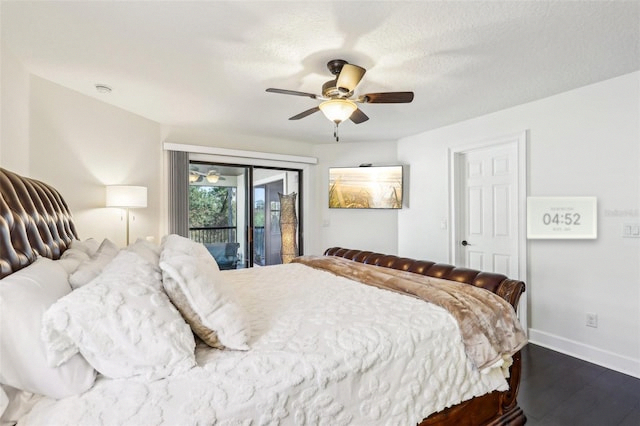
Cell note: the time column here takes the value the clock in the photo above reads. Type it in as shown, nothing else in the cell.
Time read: 4:52
